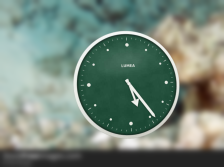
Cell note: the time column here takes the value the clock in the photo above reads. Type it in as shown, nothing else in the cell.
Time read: 5:24
